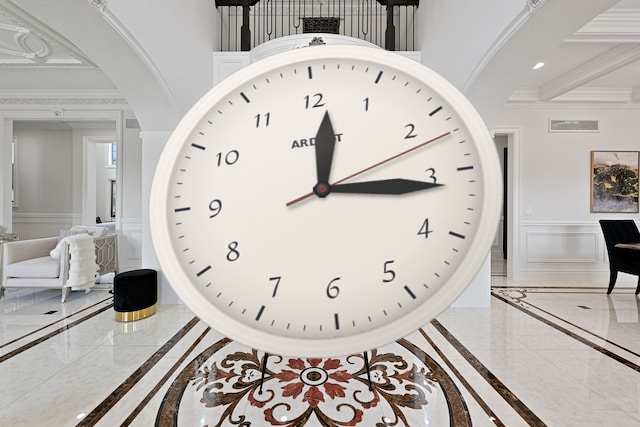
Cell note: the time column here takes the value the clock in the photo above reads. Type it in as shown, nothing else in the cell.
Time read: 12:16:12
